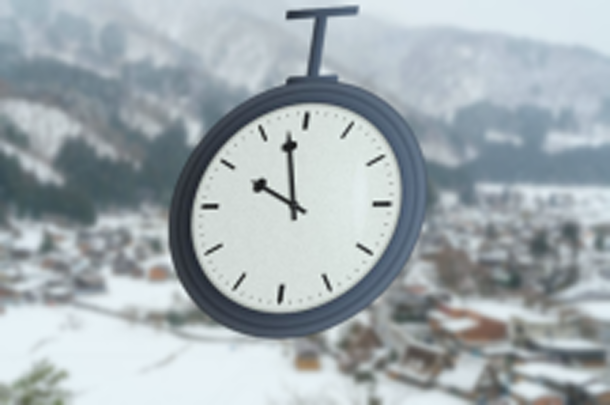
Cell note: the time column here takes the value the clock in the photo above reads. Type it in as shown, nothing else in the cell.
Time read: 9:58
